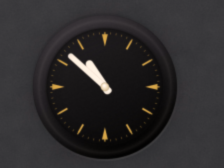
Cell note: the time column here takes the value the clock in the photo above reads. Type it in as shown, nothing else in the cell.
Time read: 10:52
